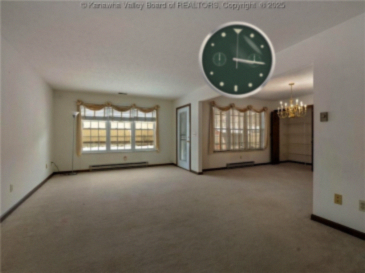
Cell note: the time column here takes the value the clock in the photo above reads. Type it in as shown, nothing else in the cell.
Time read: 3:16
